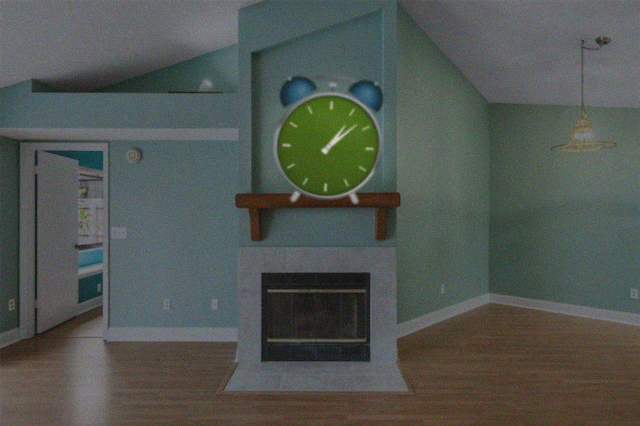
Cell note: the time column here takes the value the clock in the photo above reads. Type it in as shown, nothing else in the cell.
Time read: 1:08
